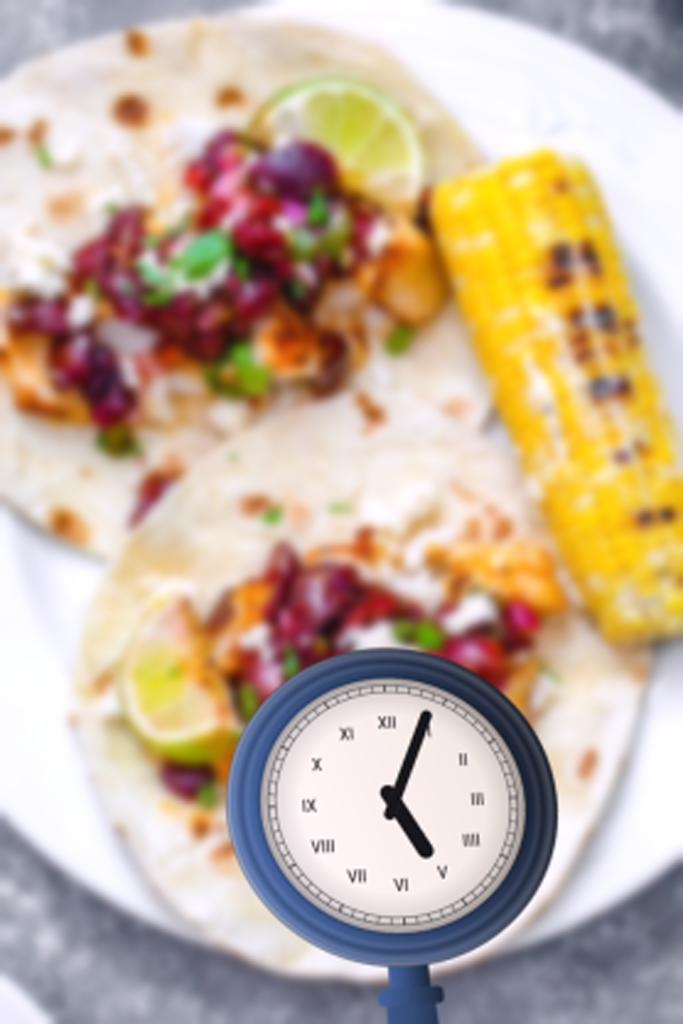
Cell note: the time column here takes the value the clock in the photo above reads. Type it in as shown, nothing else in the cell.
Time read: 5:04
